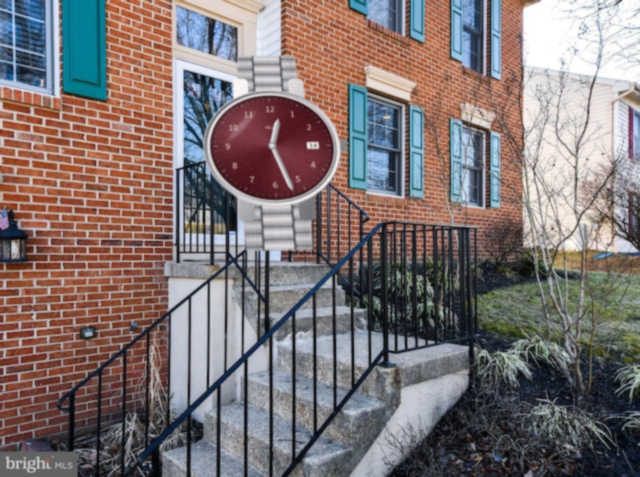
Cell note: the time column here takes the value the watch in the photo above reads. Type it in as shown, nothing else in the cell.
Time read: 12:27
